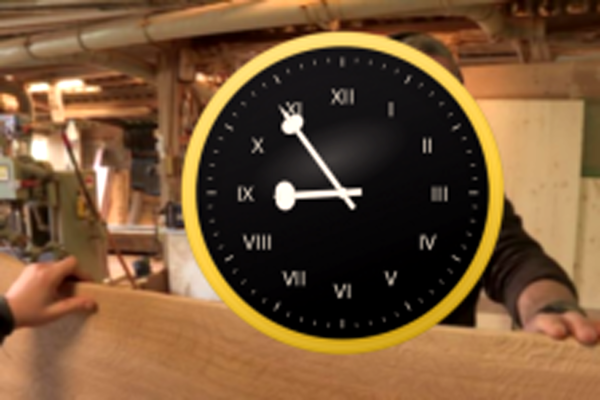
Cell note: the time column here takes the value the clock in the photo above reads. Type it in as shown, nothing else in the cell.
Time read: 8:54
